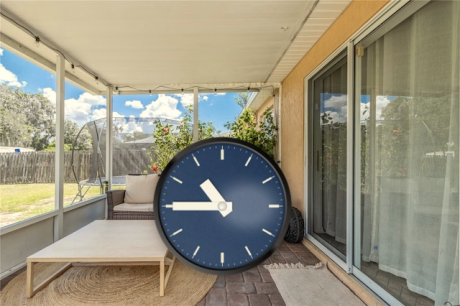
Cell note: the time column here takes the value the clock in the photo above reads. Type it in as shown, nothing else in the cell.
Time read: 10:45
